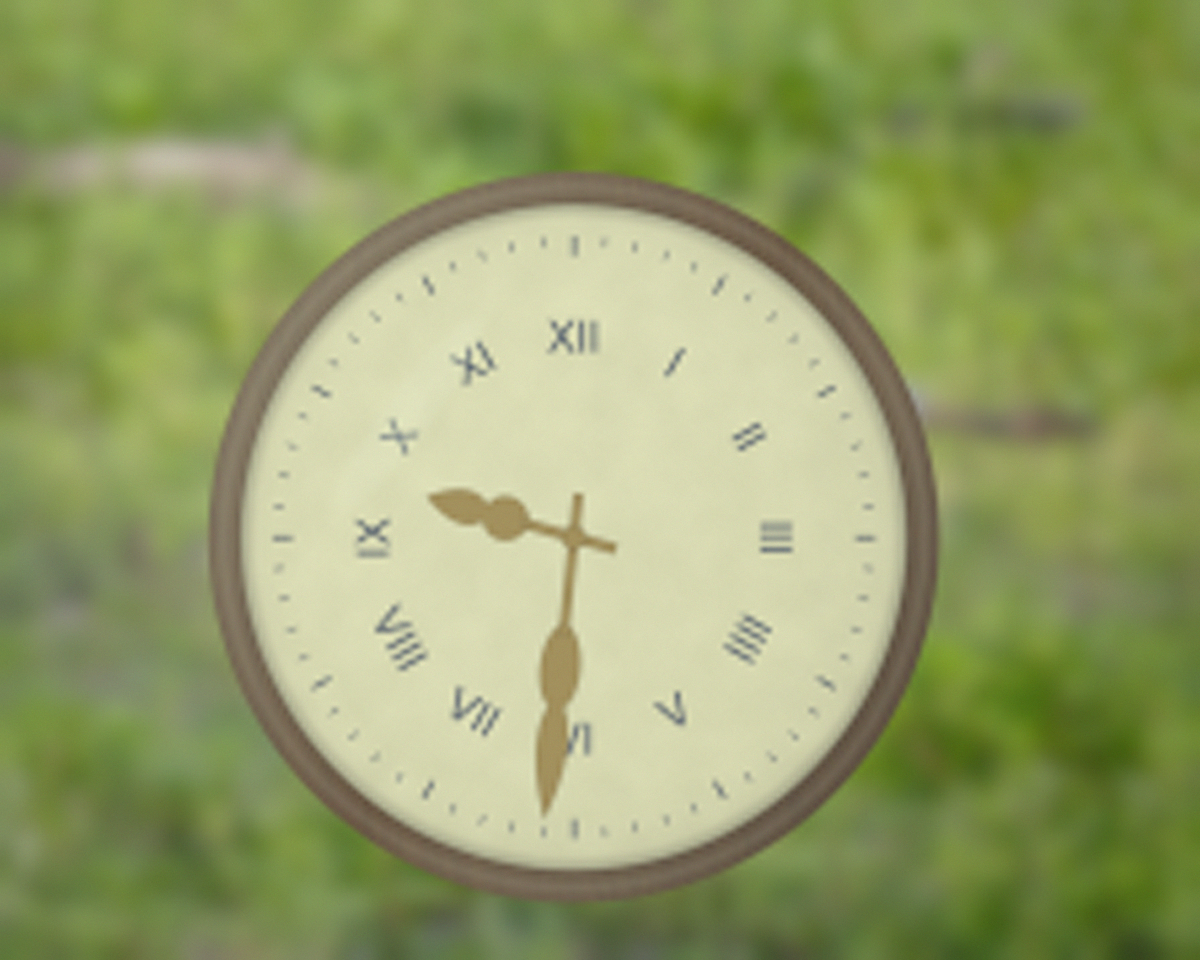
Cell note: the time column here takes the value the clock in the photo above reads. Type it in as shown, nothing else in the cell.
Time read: 9:31
